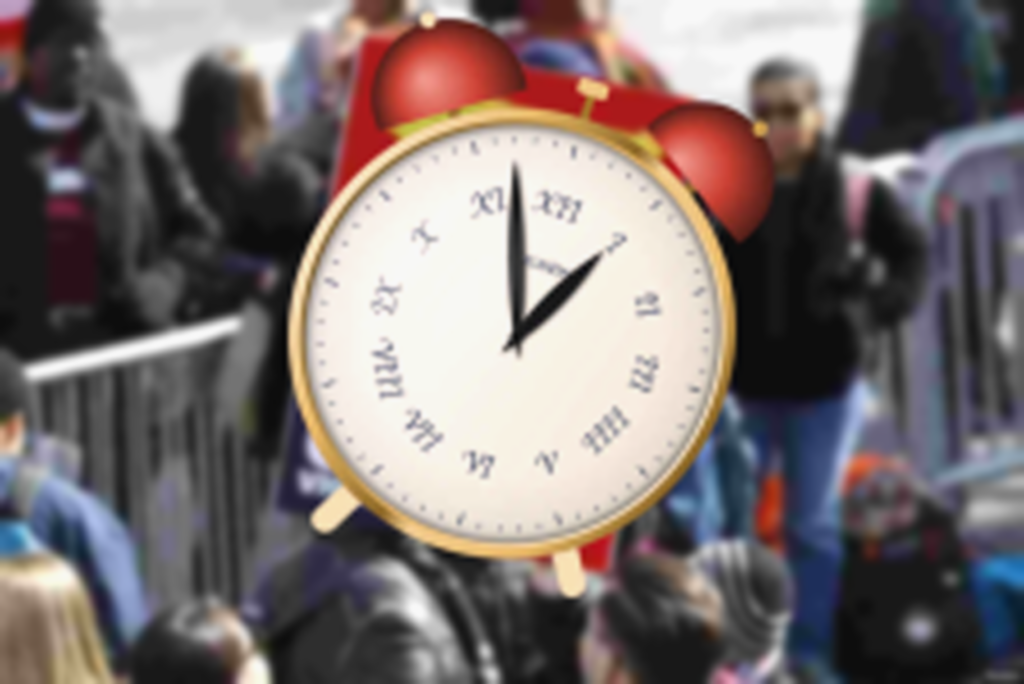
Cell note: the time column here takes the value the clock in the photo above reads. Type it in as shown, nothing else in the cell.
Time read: 12:57
